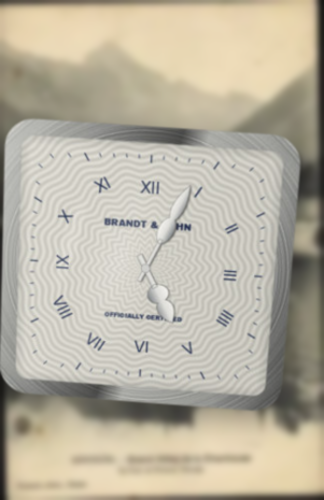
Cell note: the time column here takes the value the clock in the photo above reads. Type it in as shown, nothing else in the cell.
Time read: 5:04
